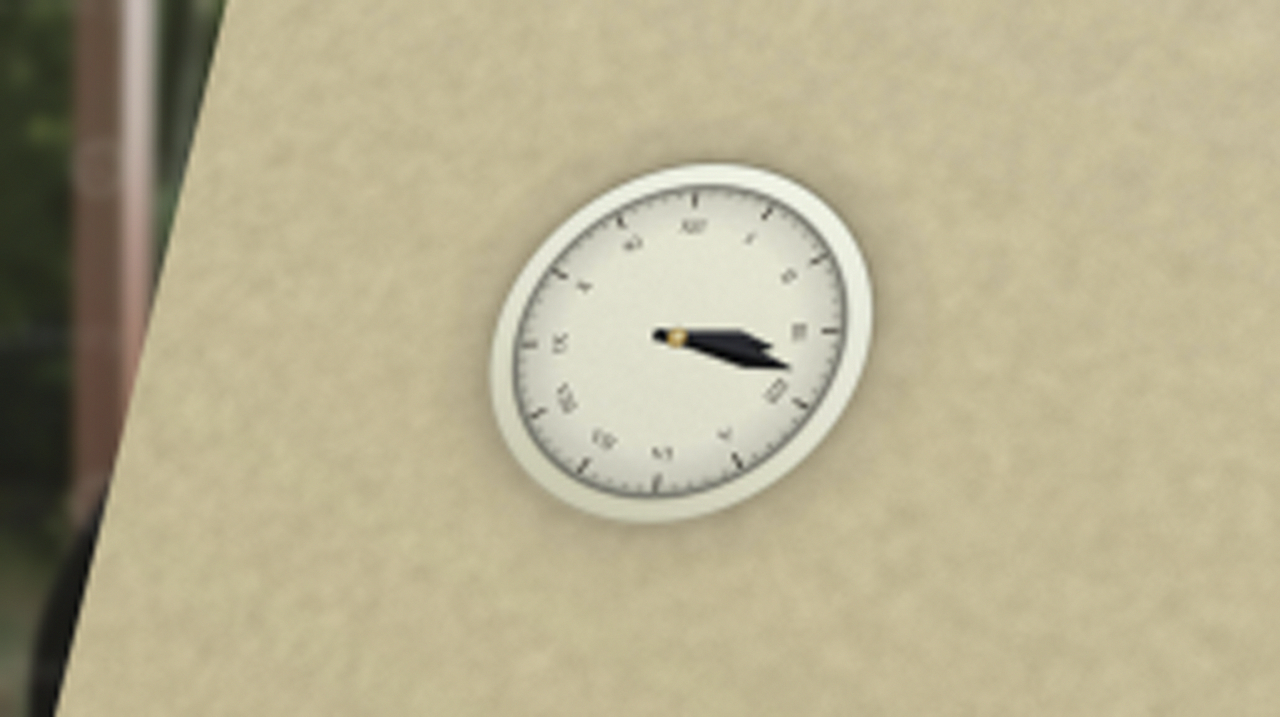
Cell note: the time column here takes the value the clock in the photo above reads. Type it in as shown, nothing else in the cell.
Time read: 3:18
